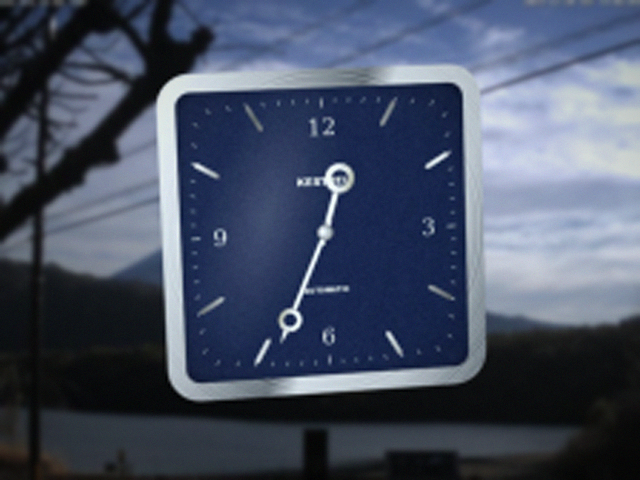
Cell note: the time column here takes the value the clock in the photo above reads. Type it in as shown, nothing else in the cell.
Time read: 12:34
